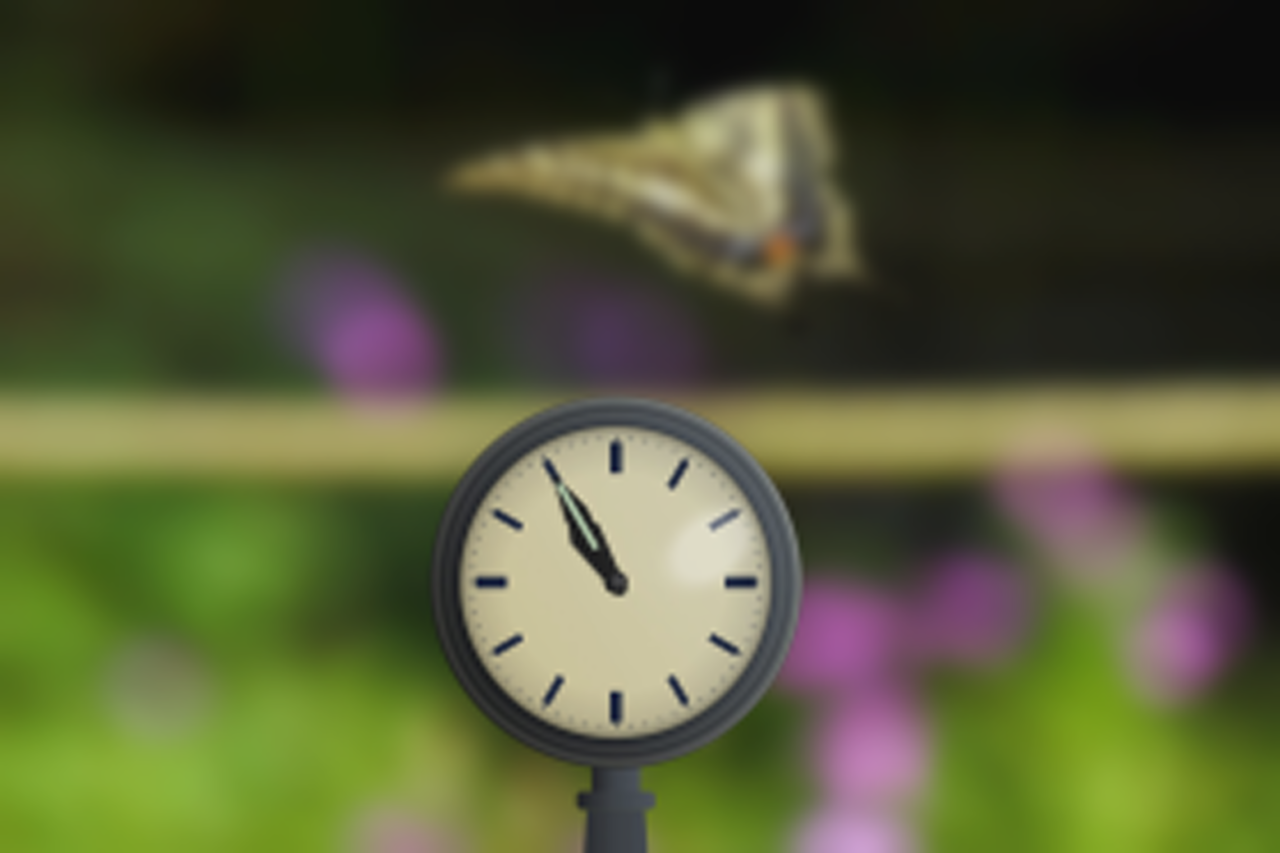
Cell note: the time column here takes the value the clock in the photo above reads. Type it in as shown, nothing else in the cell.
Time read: 10:55
